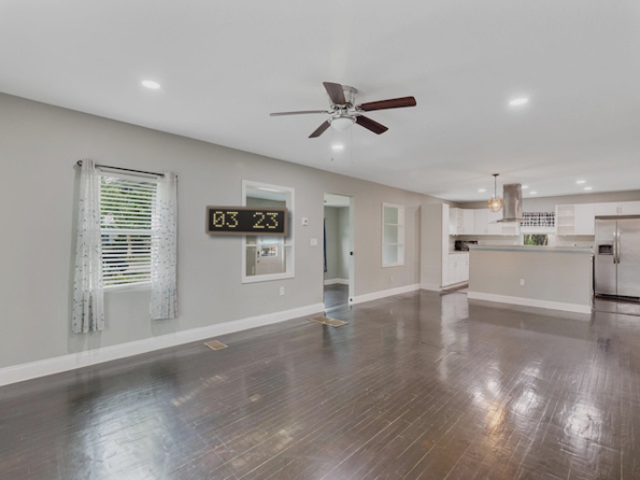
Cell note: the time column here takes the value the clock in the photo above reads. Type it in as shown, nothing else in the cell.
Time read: 3:23
